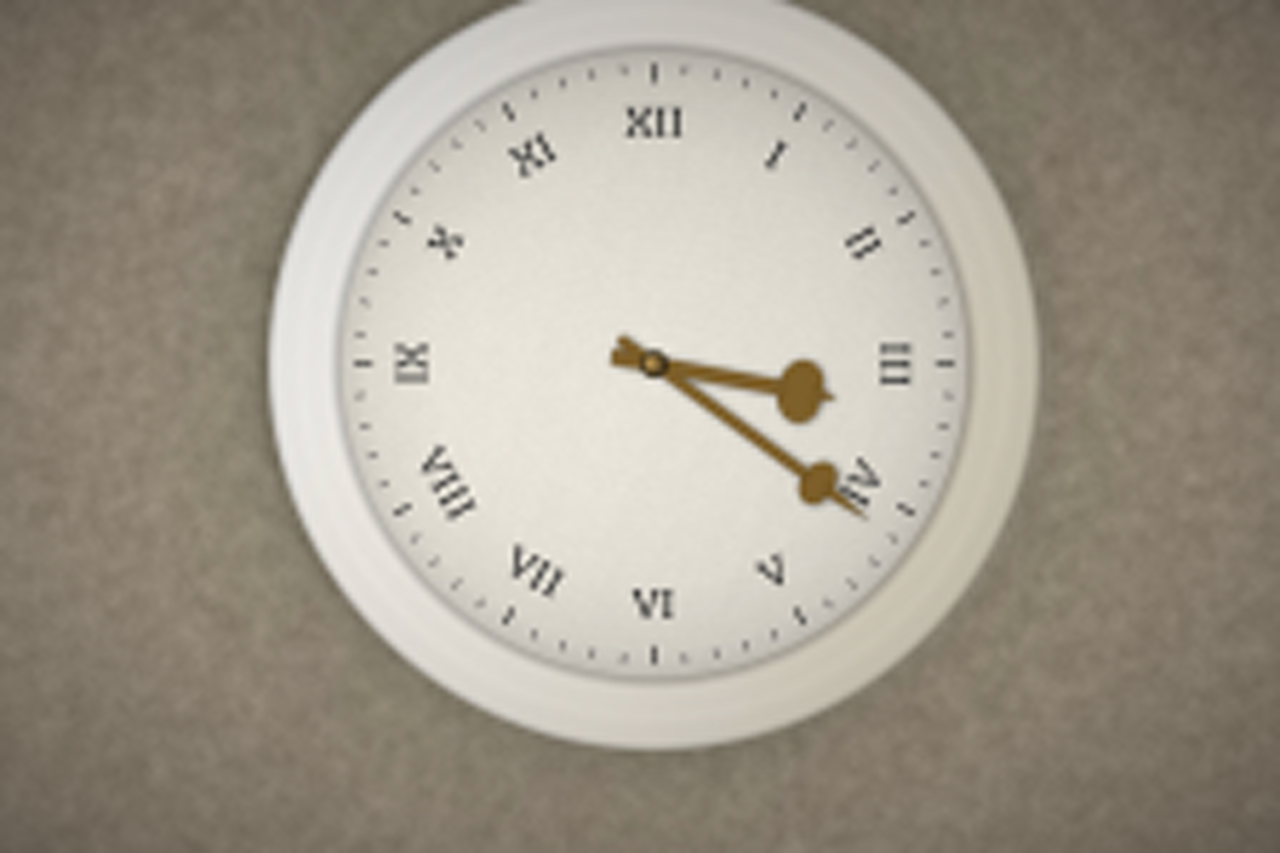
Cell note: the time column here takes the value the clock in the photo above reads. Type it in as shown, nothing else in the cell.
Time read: 3:21
